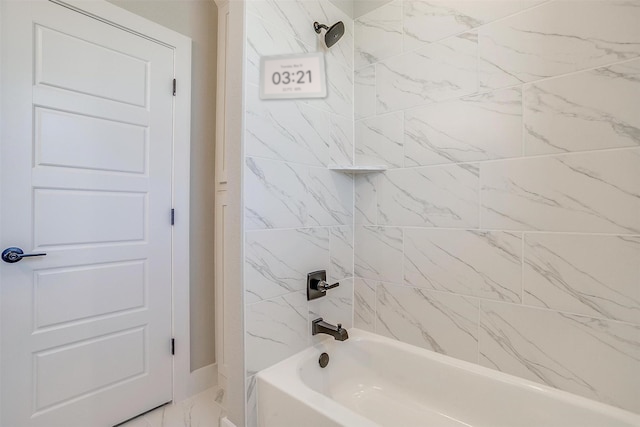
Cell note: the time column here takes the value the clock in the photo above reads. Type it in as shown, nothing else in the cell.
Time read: 3:21
